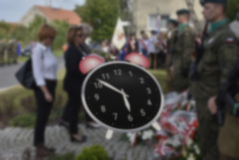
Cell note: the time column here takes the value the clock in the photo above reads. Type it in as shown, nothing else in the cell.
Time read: 5:52
